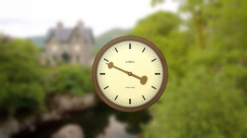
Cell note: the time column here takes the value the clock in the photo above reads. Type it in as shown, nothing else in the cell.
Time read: 3:49
